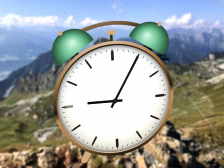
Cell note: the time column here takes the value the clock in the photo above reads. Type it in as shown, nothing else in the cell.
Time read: 9:05
